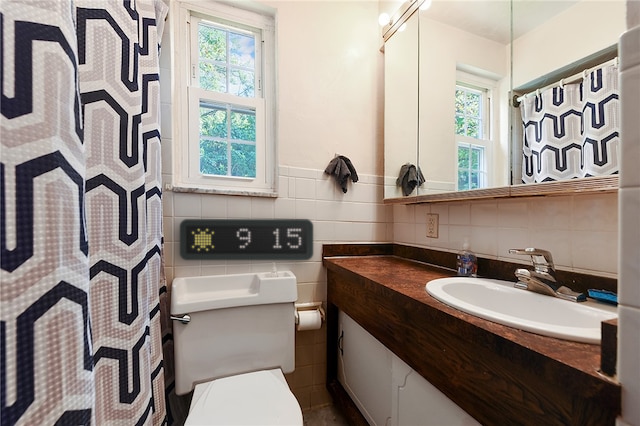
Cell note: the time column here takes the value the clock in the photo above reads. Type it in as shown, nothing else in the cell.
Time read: 9:15
